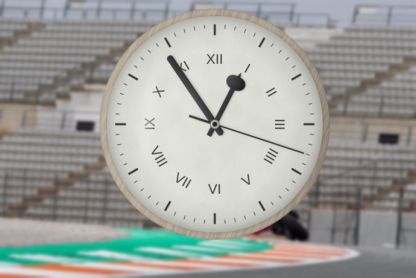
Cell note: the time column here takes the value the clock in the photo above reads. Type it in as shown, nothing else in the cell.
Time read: 12:54:18
